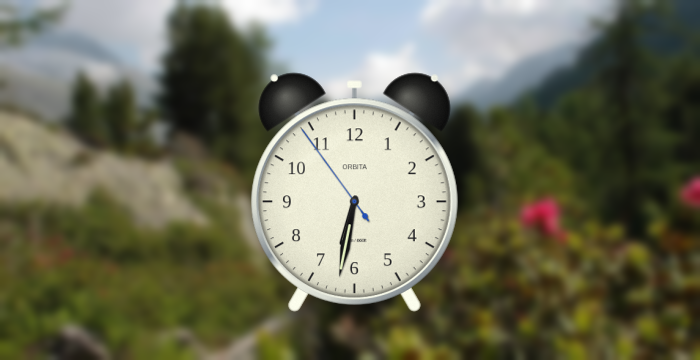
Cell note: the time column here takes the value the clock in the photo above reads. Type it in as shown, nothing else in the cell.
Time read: 6:31:54
